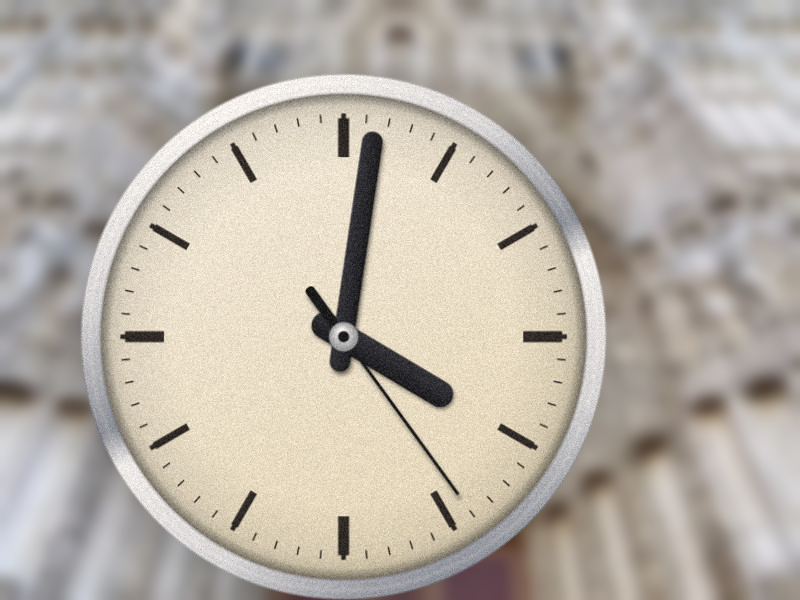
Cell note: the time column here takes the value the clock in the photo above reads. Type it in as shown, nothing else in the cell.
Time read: 4:01:24
